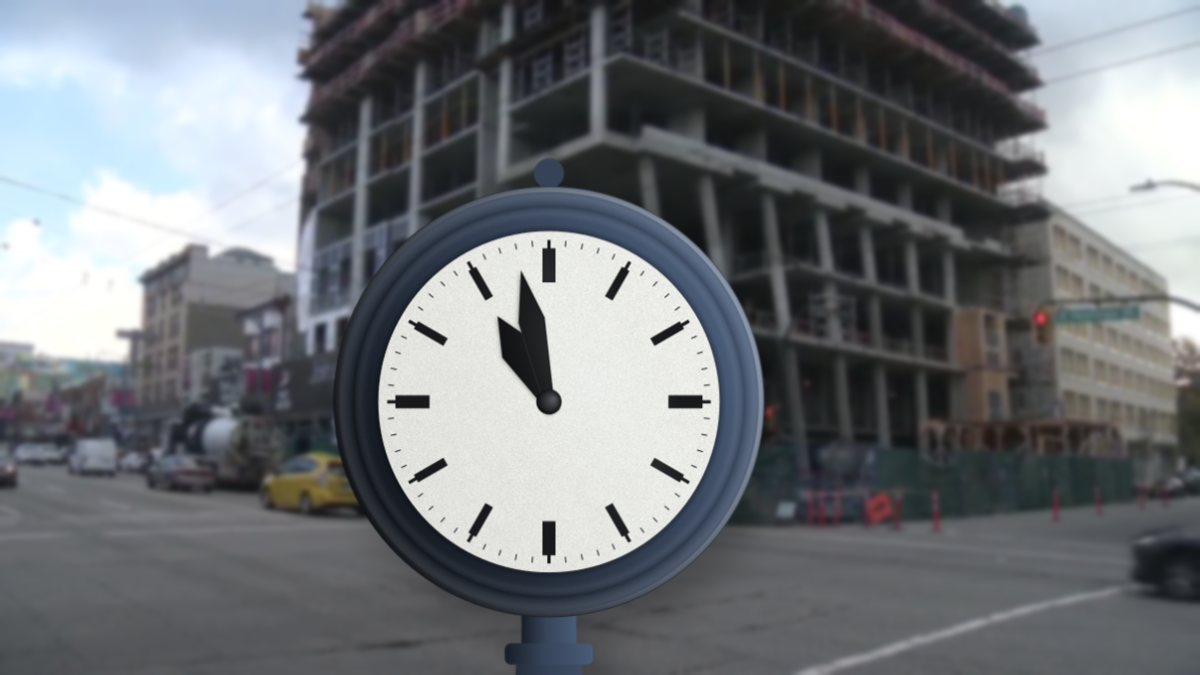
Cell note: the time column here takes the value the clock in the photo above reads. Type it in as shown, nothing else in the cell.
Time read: 10:58
